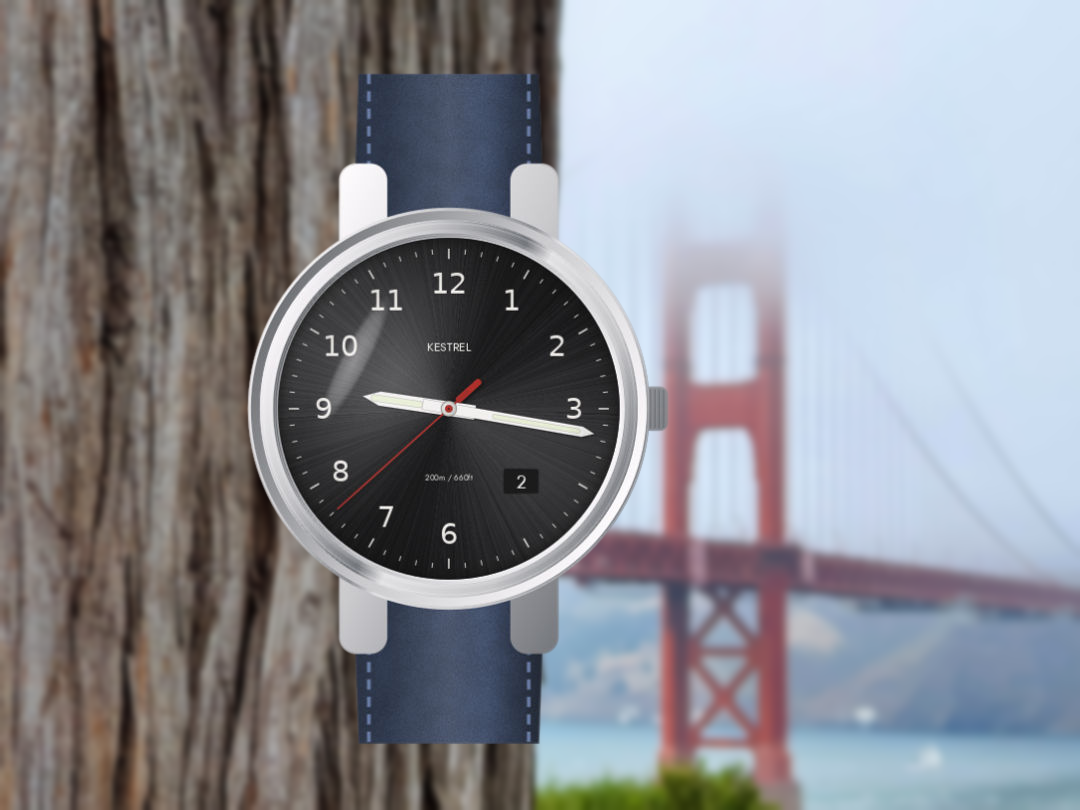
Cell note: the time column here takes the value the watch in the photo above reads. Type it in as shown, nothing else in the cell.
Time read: 9:16:38
